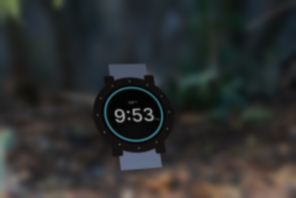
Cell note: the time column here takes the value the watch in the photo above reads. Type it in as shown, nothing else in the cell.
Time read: 9:53
